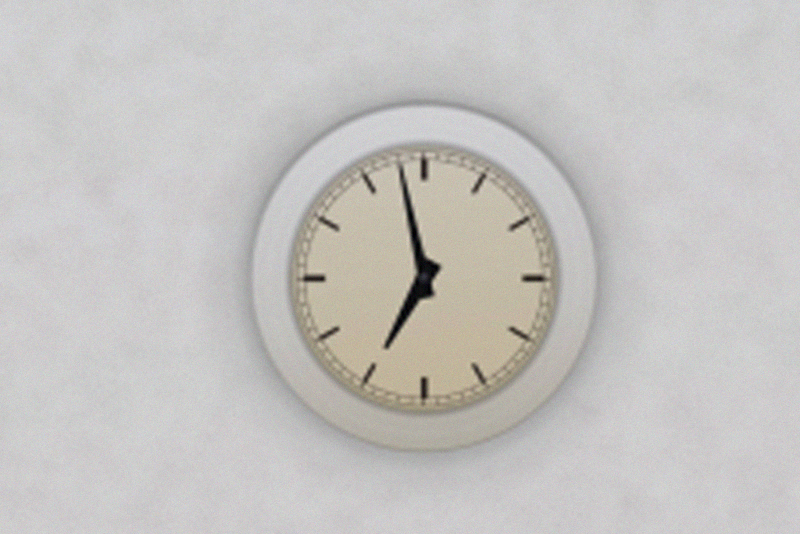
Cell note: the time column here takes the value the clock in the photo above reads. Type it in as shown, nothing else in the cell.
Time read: 6:58
